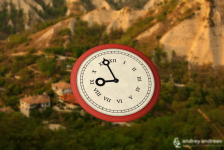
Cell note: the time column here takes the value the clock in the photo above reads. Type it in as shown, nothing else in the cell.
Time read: 8:57
